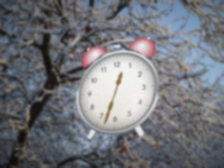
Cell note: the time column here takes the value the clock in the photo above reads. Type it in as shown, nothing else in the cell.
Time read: 12:33
